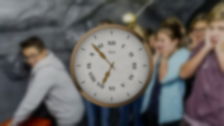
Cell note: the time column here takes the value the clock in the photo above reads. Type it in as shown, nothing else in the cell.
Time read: 6:53
